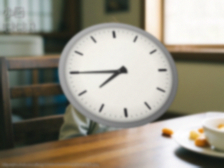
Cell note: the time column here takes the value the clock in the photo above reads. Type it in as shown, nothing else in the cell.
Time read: 7:45
